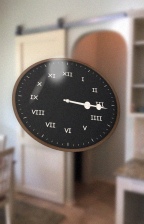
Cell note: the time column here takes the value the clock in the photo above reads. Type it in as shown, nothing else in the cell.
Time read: 3:16
